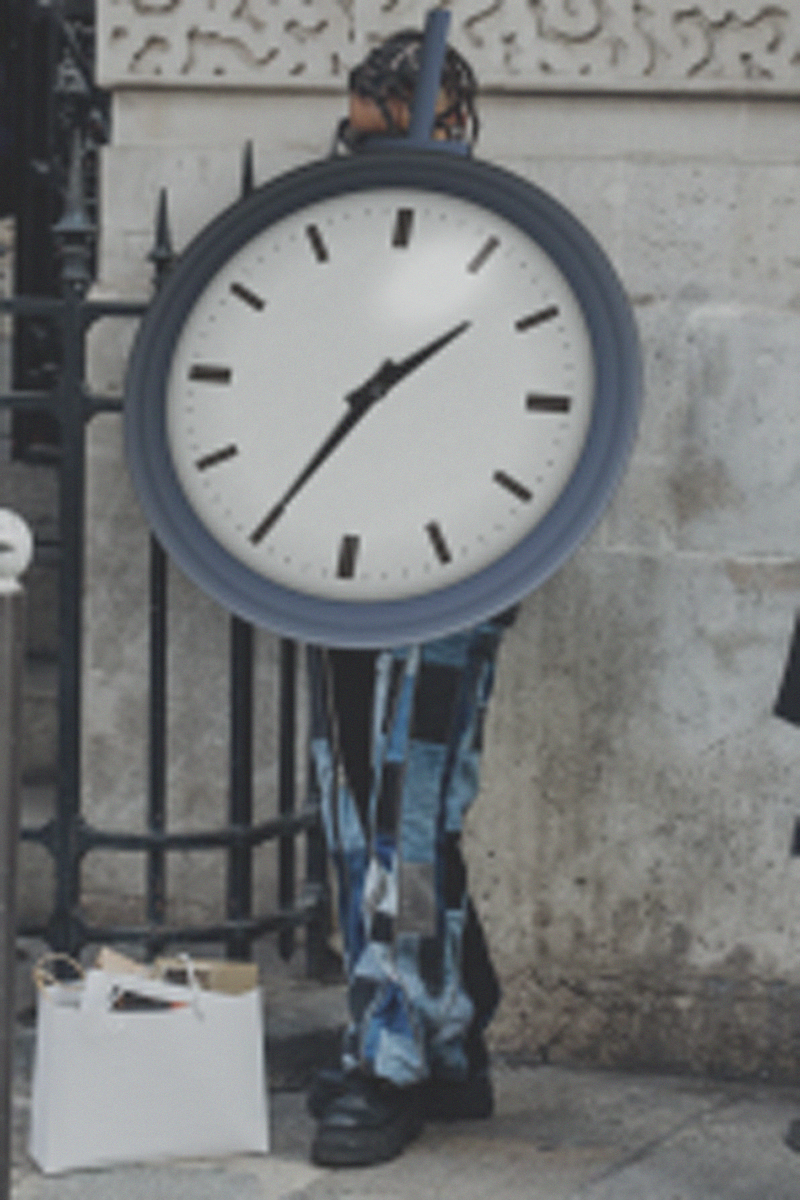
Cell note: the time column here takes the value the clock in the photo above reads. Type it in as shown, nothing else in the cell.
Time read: 1:35
